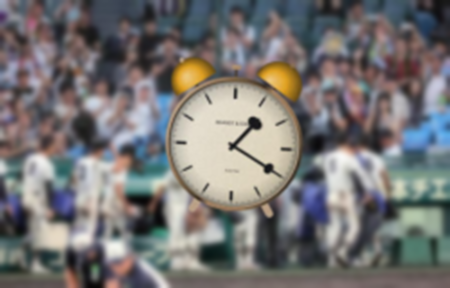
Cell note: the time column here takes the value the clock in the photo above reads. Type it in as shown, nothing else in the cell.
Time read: 1:20
